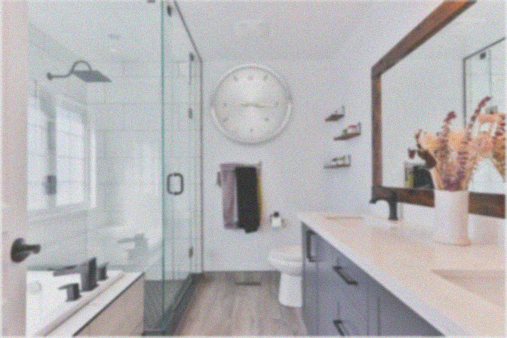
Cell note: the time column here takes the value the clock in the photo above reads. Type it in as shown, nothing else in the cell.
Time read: 9:16
